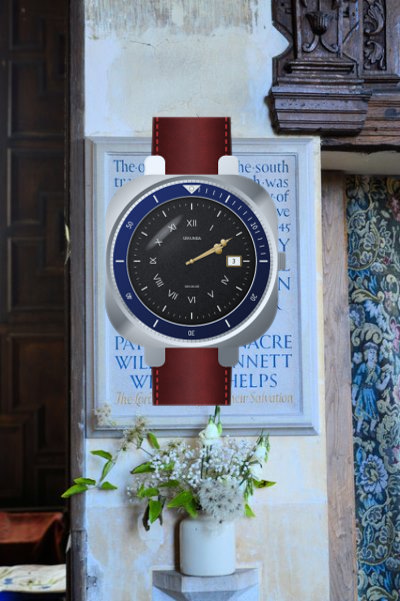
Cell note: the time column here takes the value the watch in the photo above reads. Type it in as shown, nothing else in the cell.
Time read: 2:10
